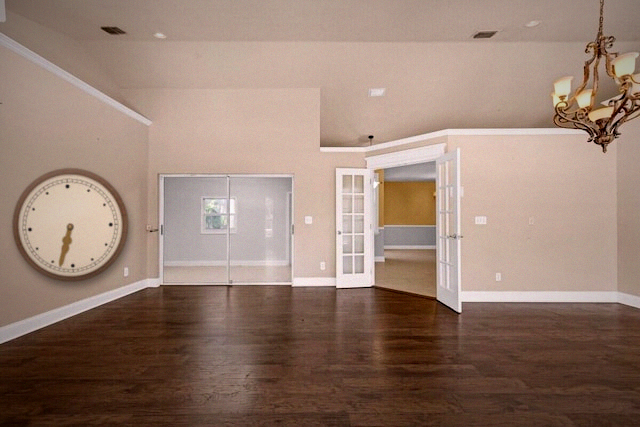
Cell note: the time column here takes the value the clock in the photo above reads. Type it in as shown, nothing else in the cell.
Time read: 6:33
